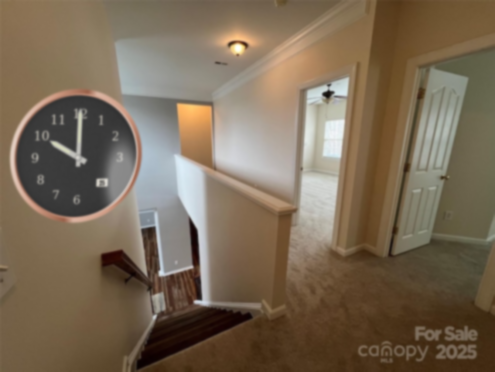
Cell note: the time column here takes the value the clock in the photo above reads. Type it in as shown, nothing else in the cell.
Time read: 10:00
